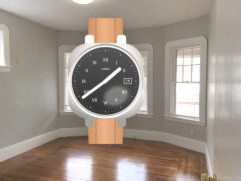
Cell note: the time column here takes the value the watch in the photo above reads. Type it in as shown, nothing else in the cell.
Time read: 1:39
